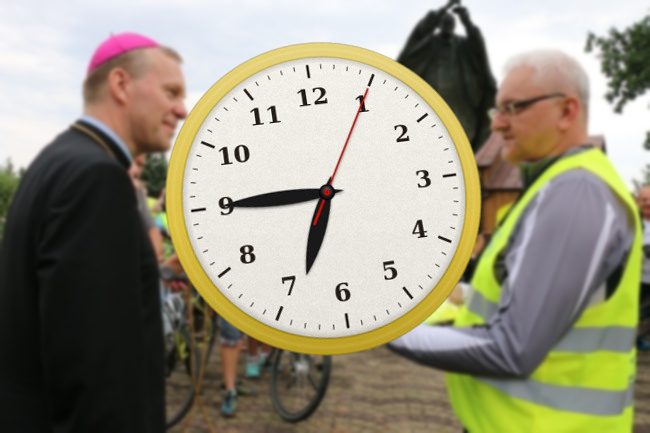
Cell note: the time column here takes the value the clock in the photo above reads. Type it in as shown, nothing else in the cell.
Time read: 6:45:05
